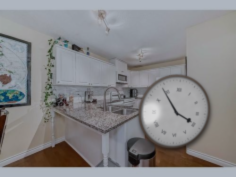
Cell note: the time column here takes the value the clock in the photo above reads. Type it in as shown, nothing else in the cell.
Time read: 3:54
